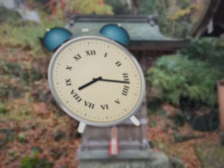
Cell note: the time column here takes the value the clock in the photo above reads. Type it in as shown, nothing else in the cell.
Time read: 8:17
